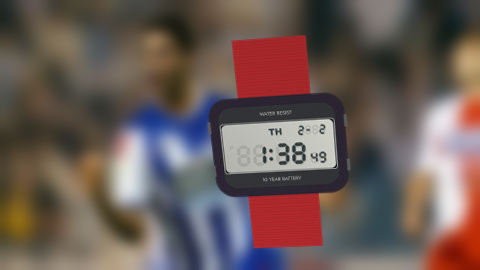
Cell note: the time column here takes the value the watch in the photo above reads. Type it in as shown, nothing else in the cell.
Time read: 1:38:49
